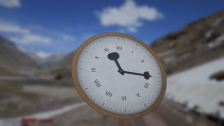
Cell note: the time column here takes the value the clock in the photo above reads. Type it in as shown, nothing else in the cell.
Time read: 11:16
